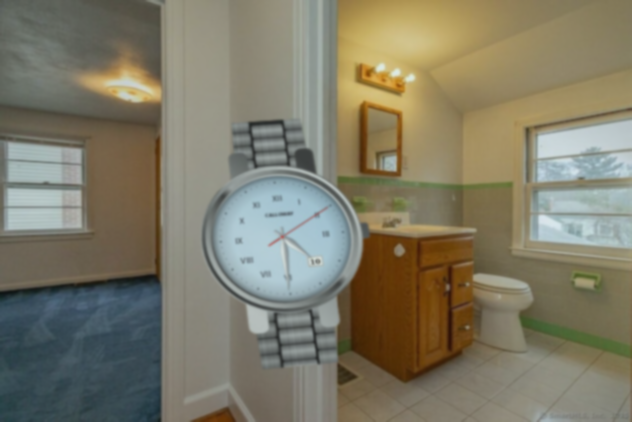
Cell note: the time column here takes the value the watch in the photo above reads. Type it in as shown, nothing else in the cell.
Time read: 4:30:10
